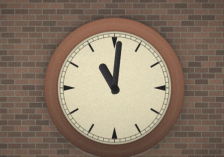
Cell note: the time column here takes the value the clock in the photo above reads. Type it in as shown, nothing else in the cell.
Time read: 11:01
